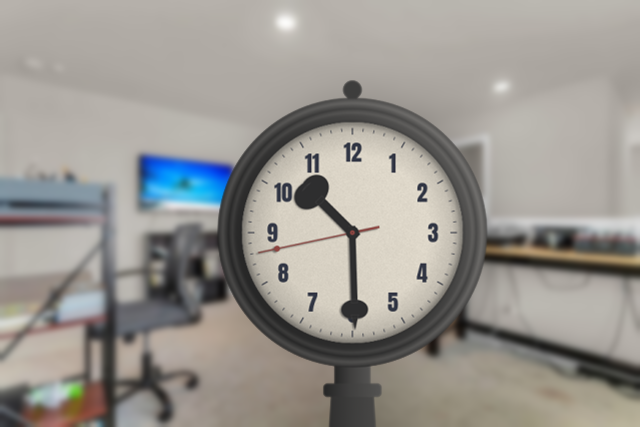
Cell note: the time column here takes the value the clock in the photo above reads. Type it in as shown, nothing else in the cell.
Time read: 10:29:43
